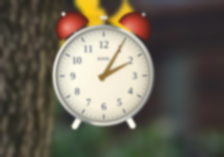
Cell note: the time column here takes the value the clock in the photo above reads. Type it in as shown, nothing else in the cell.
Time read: 2:05
